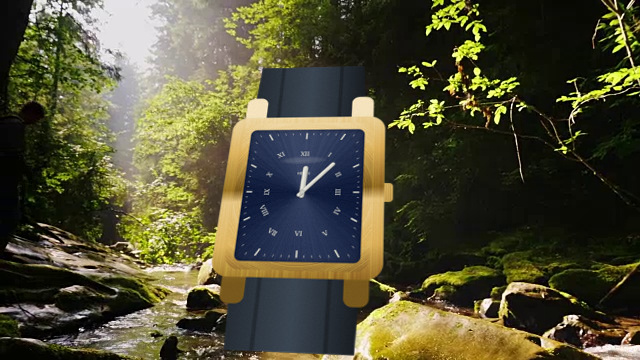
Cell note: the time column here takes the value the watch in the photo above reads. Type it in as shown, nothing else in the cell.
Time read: 12:07
